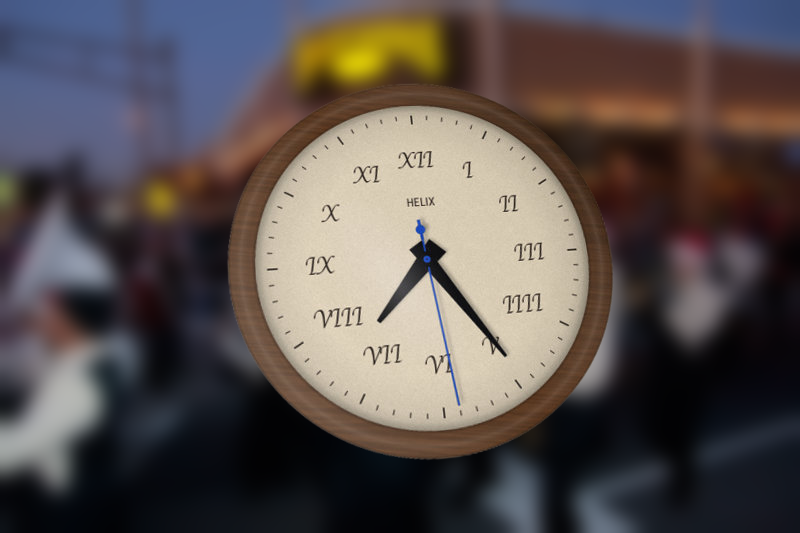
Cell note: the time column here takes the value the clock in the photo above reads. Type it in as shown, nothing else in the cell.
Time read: 7:24:29
